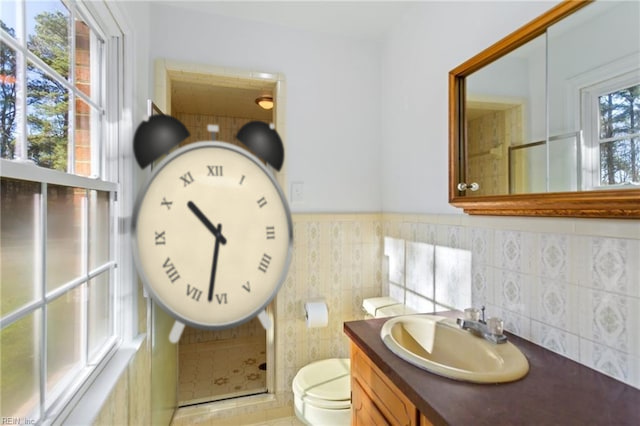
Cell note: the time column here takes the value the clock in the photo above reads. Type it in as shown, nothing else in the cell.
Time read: 10:32
